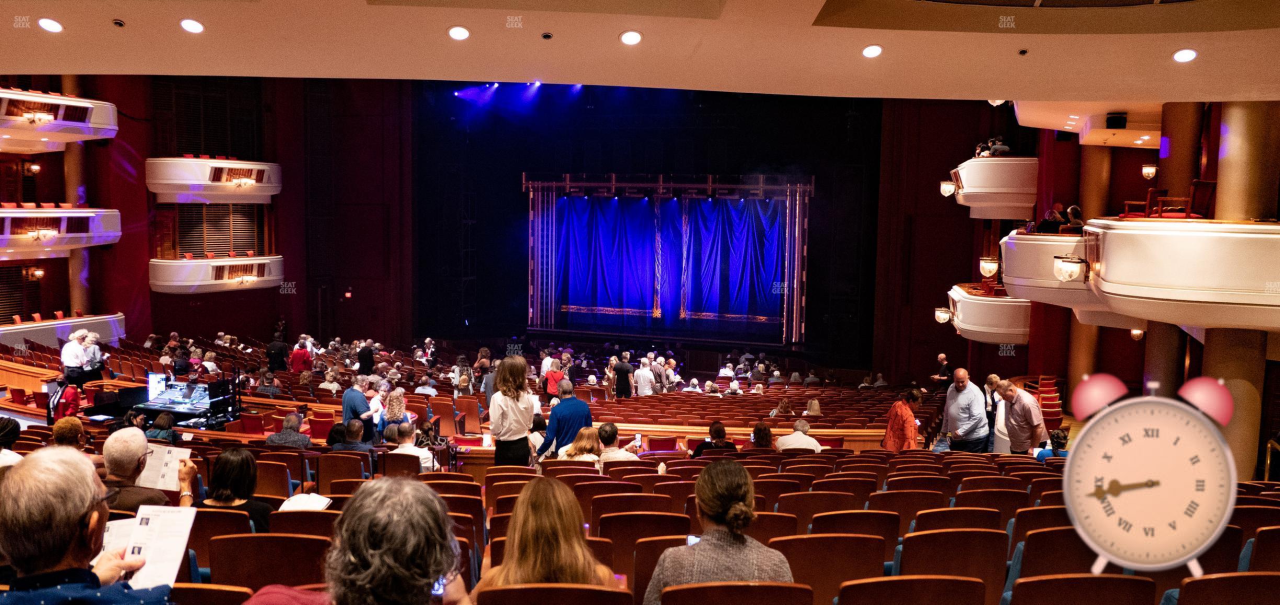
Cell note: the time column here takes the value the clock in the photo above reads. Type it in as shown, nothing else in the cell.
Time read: 8:43
